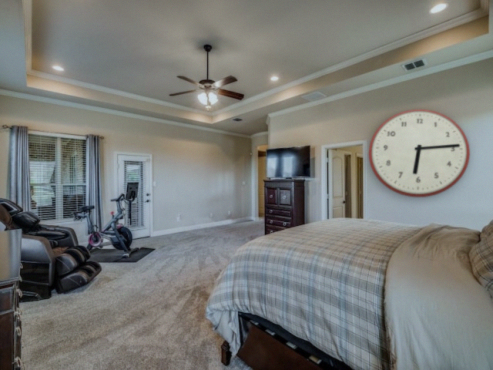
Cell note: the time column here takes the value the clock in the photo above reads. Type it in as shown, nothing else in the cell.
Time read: 6:14
